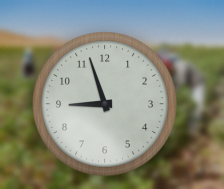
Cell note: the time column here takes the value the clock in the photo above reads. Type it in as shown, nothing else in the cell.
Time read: 8:57
